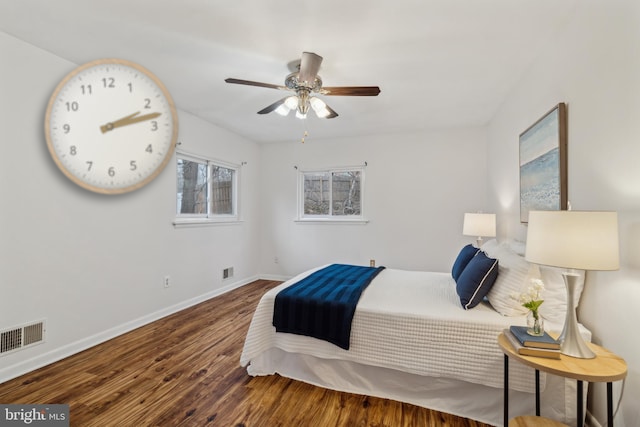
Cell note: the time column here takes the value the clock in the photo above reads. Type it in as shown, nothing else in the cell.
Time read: 2:13
